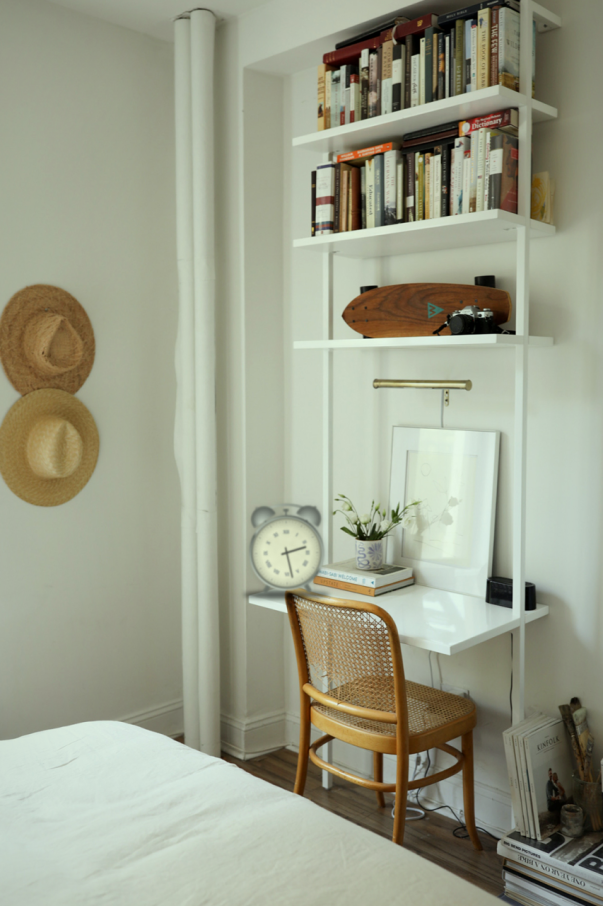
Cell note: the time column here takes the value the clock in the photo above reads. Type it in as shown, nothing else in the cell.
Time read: 2:28
